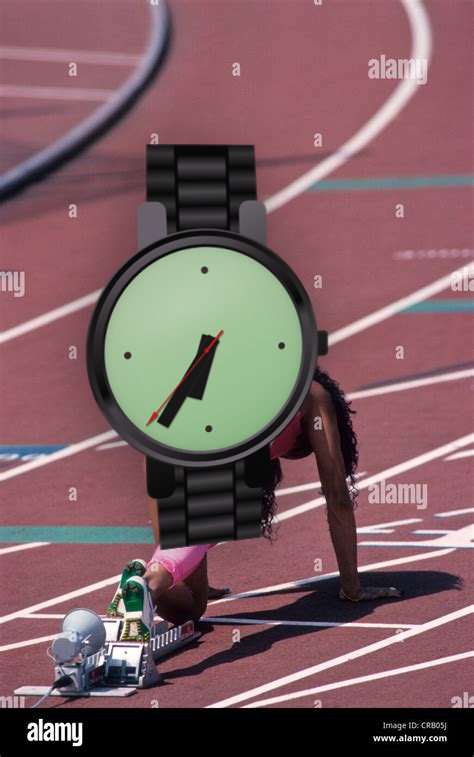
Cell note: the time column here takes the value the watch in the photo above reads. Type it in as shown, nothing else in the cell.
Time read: 6:35:37
